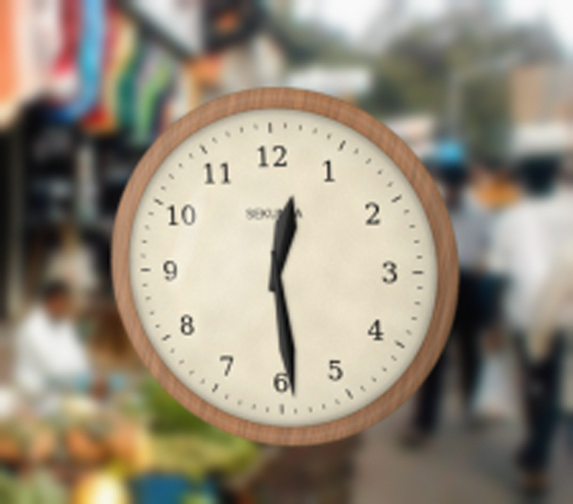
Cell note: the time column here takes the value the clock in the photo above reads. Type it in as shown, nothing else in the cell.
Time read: 12:29
